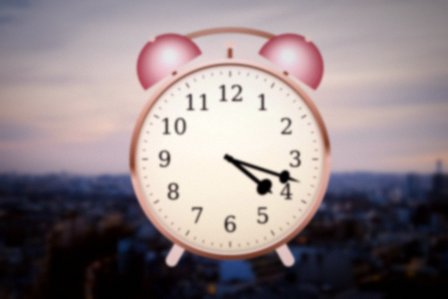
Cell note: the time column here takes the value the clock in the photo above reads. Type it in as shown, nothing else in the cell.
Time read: 4:18
